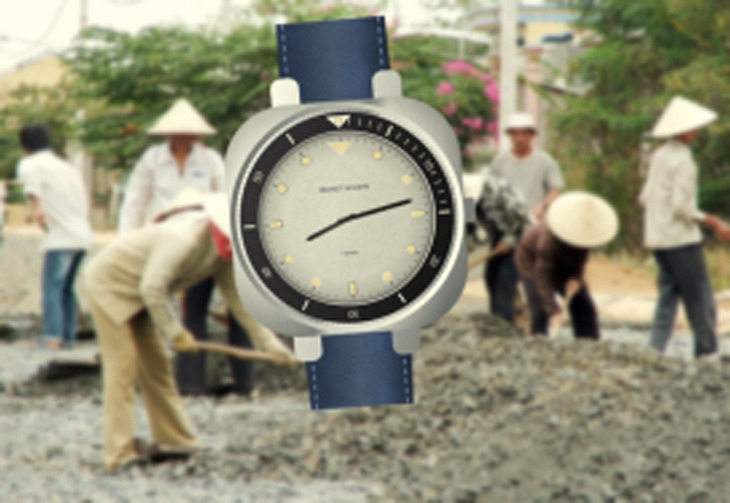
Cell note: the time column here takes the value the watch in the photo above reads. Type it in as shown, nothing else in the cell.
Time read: 8:13
